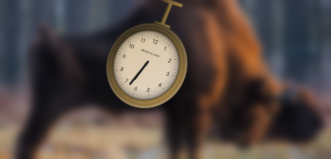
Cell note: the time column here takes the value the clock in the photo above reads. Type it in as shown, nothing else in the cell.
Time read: 6:33
